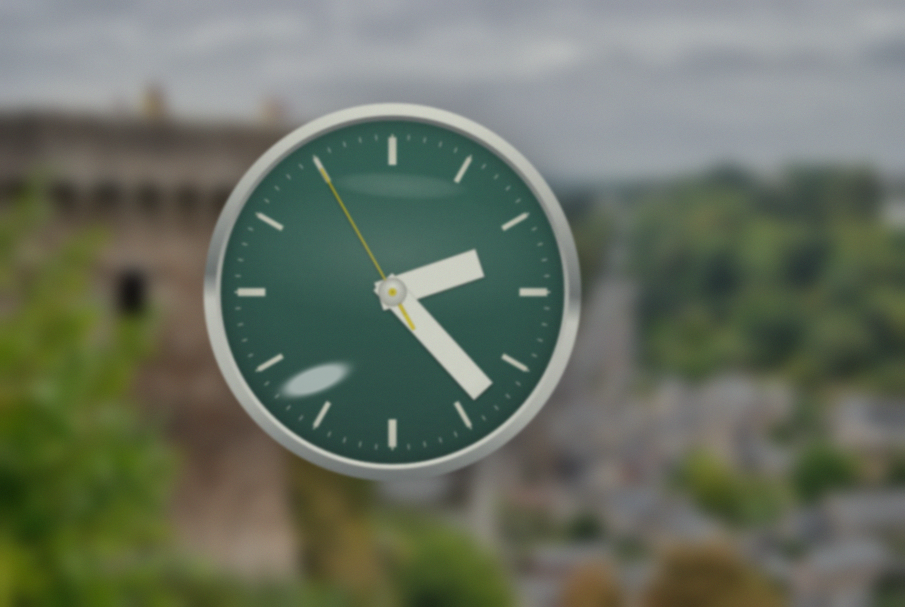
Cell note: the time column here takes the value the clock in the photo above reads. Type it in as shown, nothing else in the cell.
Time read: 2:22:55
